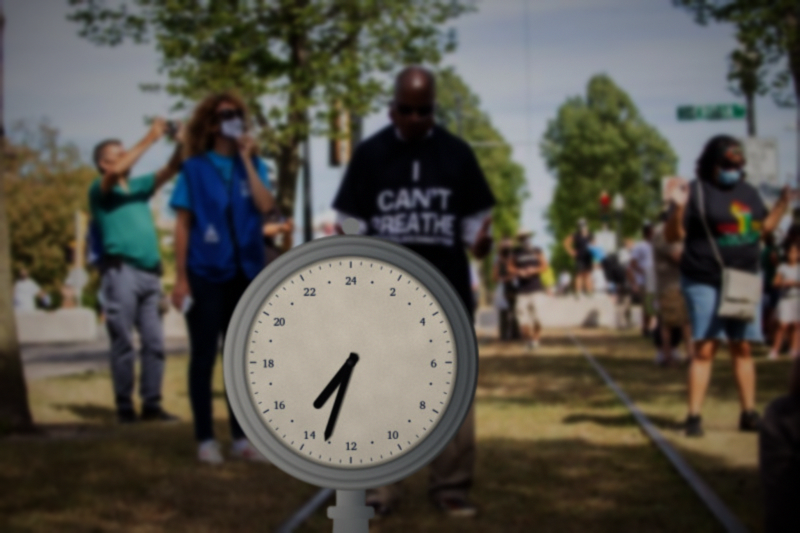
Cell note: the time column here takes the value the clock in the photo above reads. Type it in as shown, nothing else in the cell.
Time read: 14:33
